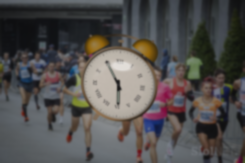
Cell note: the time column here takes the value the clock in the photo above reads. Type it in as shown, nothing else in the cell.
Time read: 5:55
